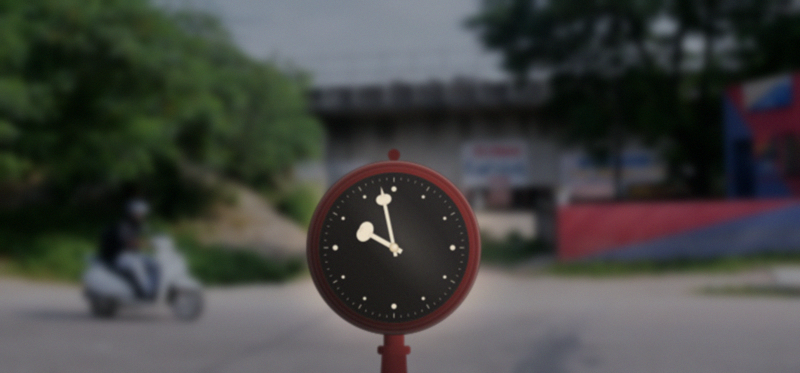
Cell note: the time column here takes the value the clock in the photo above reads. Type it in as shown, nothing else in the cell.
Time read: 9:58
